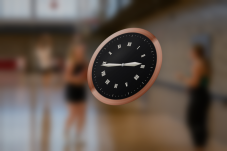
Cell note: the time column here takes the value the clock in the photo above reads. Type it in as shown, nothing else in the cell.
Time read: 2:44
